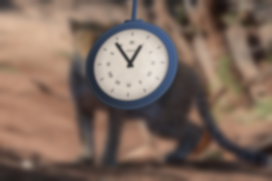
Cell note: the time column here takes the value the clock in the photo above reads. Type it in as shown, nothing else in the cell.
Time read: 12:54
